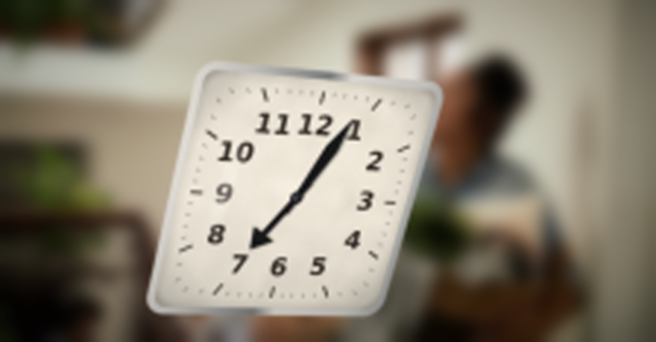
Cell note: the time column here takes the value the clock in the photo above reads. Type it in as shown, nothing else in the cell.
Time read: 7:04
